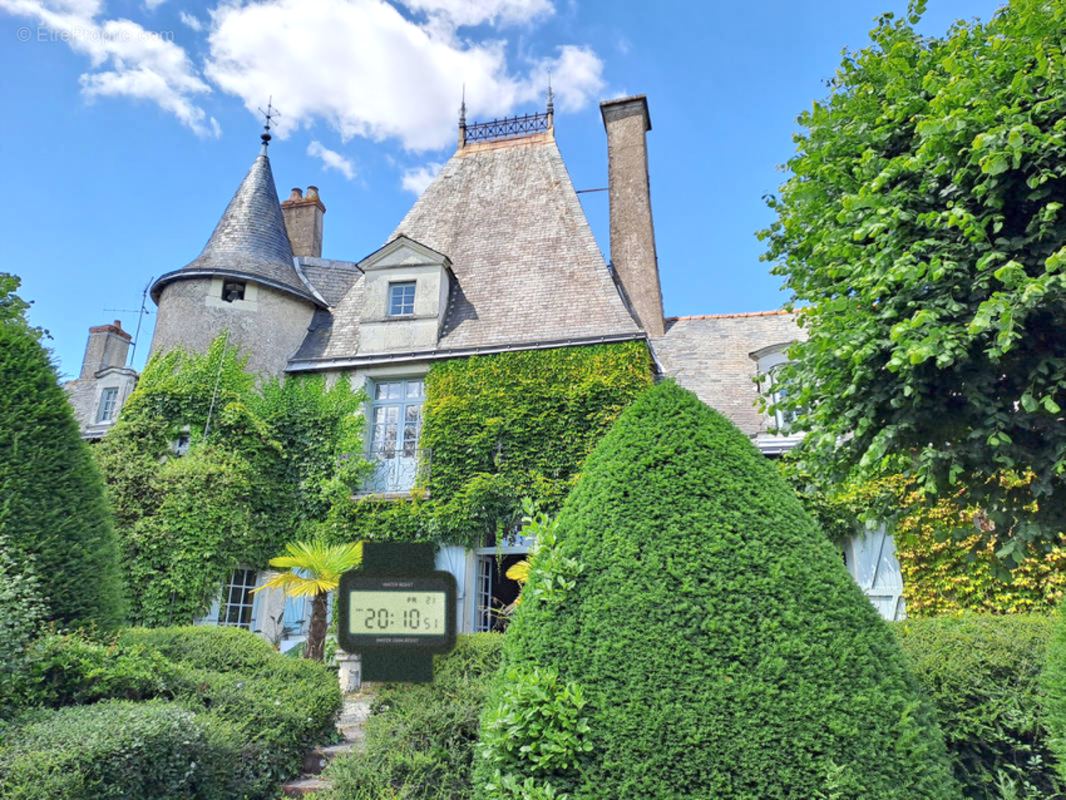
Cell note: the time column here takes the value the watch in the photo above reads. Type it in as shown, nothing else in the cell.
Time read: 20:10:51
